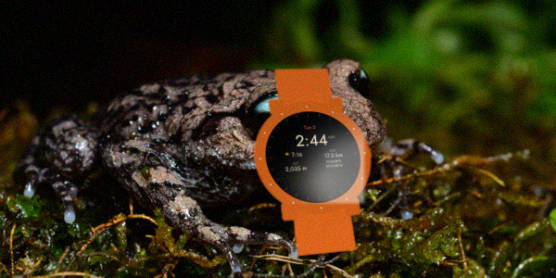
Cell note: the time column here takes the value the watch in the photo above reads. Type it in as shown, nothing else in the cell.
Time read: 2:44
